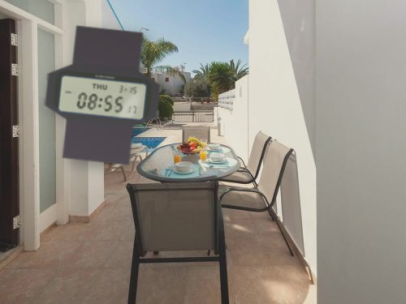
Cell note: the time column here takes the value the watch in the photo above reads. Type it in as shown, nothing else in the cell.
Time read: 8:55
